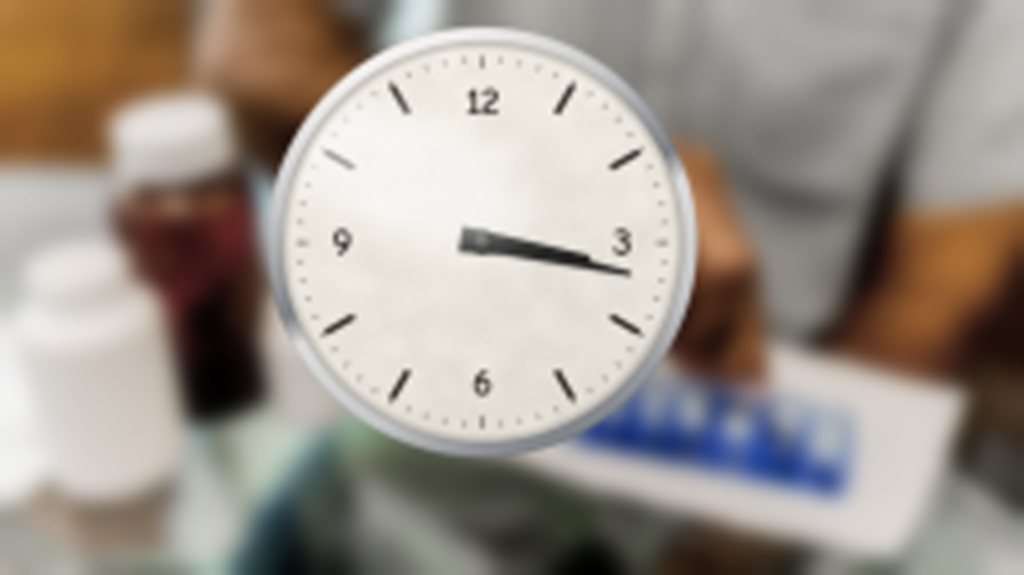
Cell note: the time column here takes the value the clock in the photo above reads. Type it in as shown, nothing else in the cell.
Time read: 3:17
